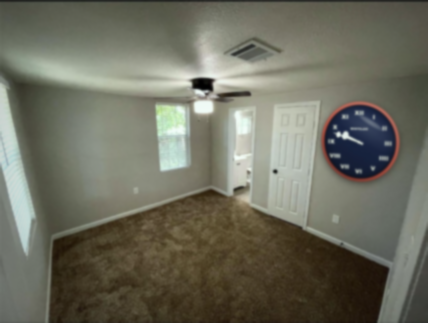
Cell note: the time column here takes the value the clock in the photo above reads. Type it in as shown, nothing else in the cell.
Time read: 9:48
